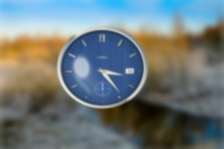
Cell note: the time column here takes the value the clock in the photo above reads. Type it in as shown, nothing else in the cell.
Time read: 3:24
